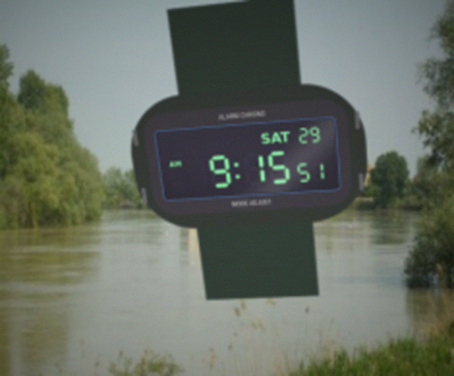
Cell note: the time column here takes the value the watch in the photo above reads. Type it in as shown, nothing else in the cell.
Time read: 9:15:51
